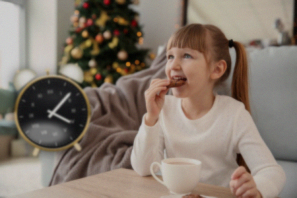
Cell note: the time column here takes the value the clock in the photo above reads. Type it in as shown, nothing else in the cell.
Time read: 4:08
